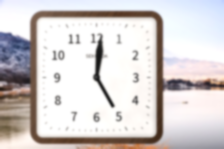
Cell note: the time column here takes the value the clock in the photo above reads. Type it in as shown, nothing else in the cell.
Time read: 5:01
